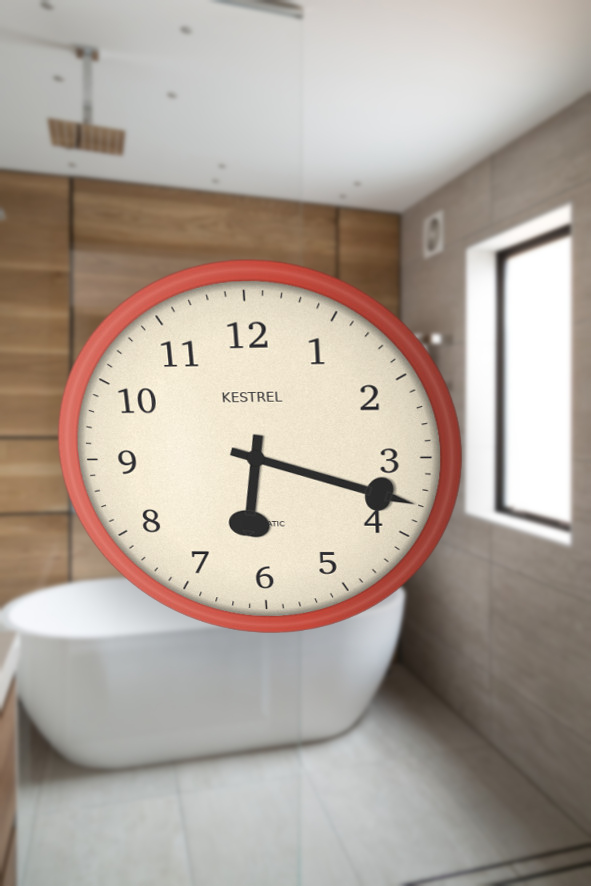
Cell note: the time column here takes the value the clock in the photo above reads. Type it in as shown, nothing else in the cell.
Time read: 6:18
